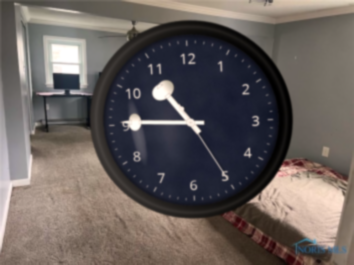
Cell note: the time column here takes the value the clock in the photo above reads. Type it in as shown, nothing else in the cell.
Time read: 10:45:25
